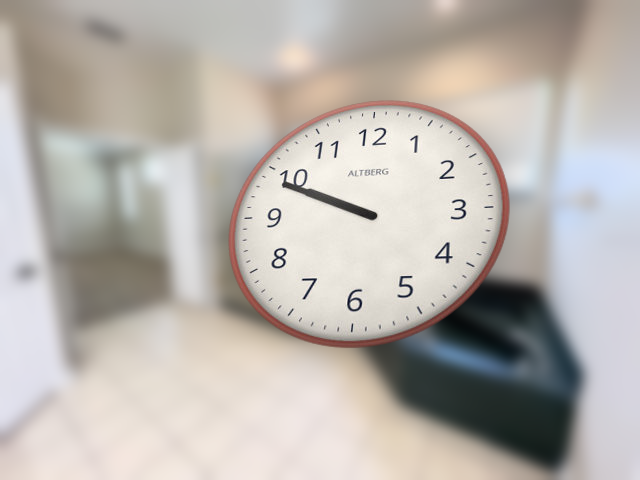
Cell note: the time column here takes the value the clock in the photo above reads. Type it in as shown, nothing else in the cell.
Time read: 9:49
